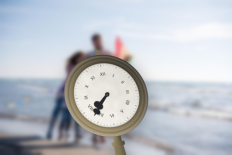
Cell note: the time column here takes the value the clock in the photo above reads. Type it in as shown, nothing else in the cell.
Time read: 7:37
